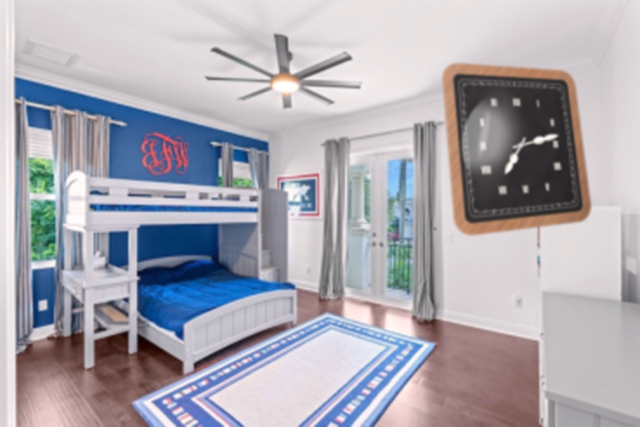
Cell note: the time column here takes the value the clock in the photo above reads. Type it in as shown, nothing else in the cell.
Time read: 7:13
